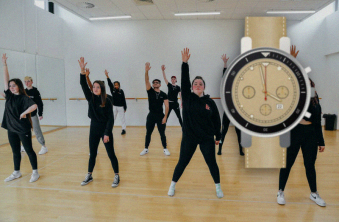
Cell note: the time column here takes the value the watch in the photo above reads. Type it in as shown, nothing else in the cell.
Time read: 3:58
